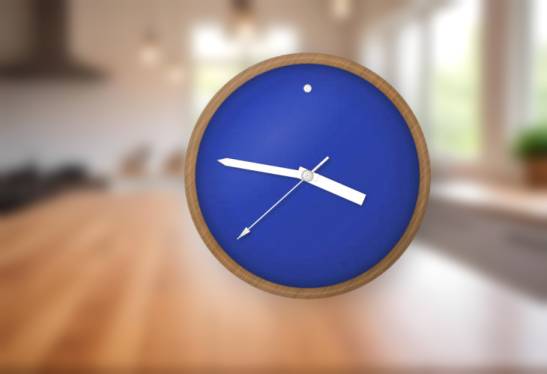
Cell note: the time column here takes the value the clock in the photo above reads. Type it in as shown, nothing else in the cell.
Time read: 3:46:38
